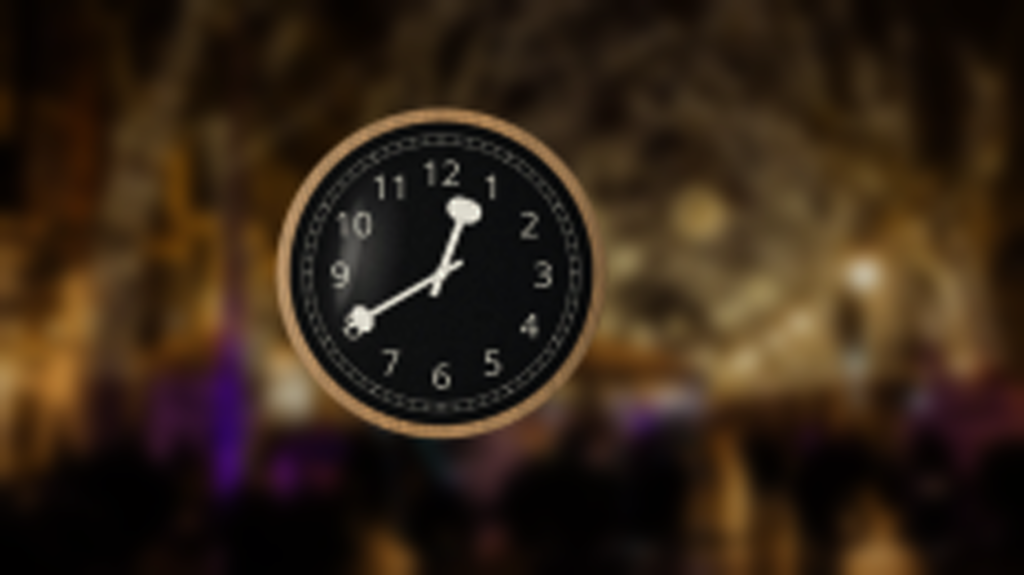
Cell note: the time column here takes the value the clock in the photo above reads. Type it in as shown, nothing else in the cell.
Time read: 12:40
